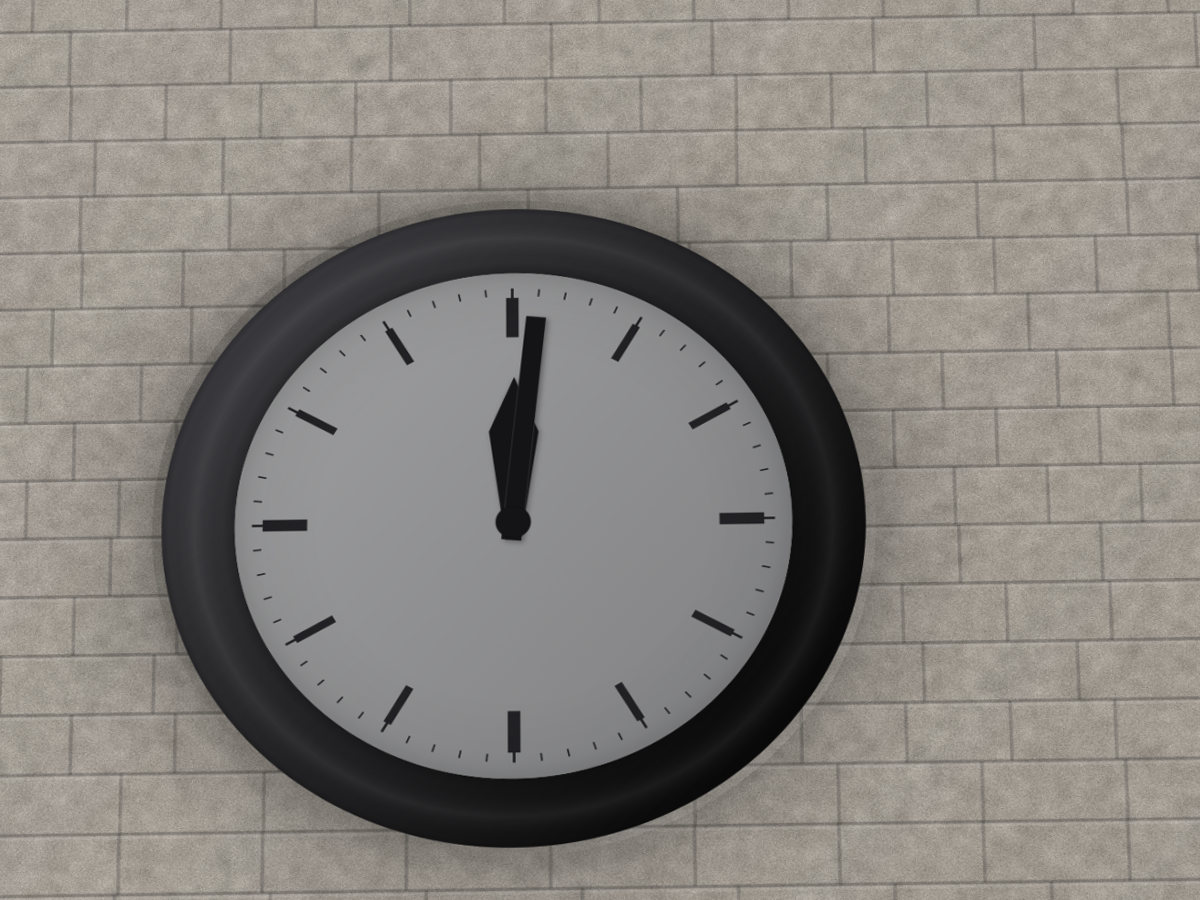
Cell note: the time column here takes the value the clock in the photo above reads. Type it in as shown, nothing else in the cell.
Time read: 12:01
